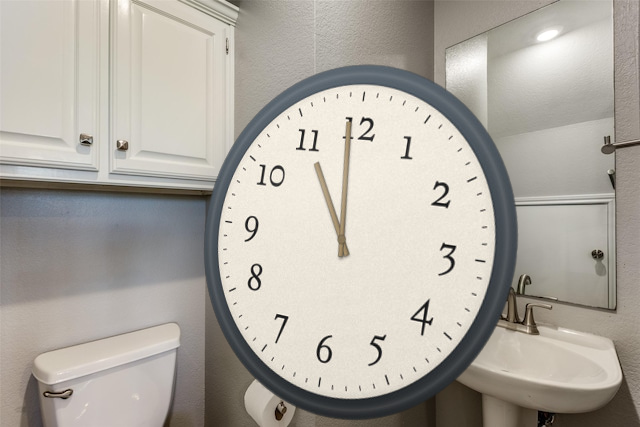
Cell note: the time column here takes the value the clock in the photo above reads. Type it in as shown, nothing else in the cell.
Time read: 10:59
